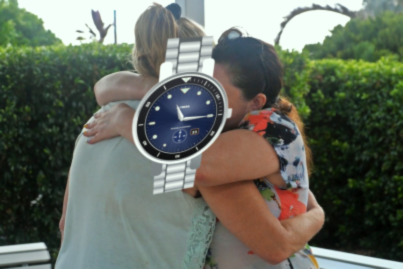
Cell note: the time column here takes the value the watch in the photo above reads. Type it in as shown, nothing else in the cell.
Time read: 11:15
